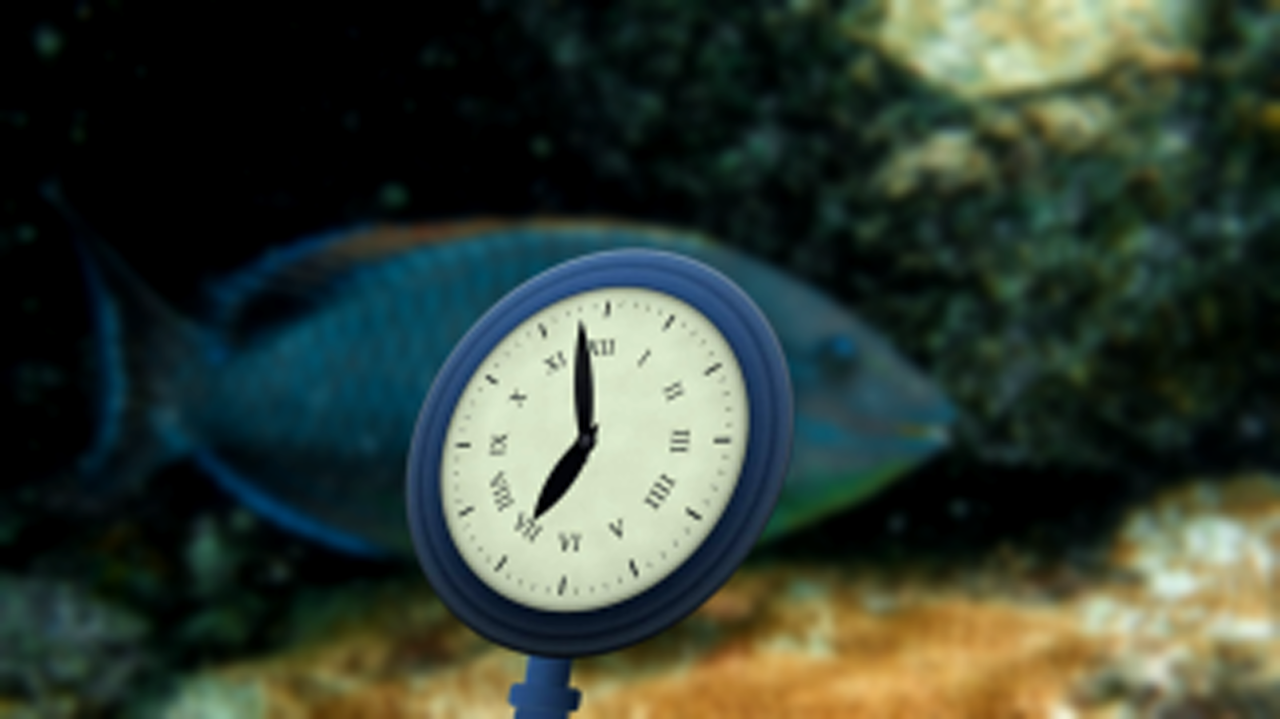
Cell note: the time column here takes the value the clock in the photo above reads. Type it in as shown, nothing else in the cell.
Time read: 6:58
